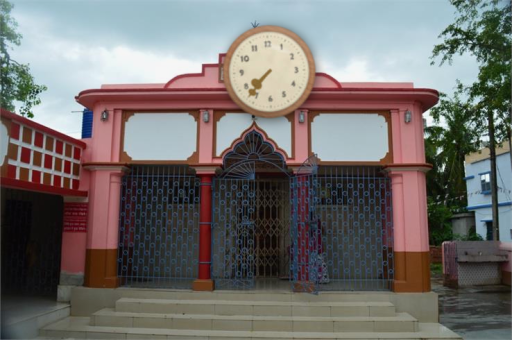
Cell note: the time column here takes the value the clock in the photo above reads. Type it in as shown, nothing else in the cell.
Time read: 7:37
